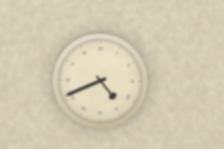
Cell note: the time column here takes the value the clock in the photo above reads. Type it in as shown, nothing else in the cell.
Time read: 4:41
